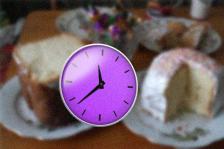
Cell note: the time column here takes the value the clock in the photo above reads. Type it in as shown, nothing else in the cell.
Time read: 11:38
